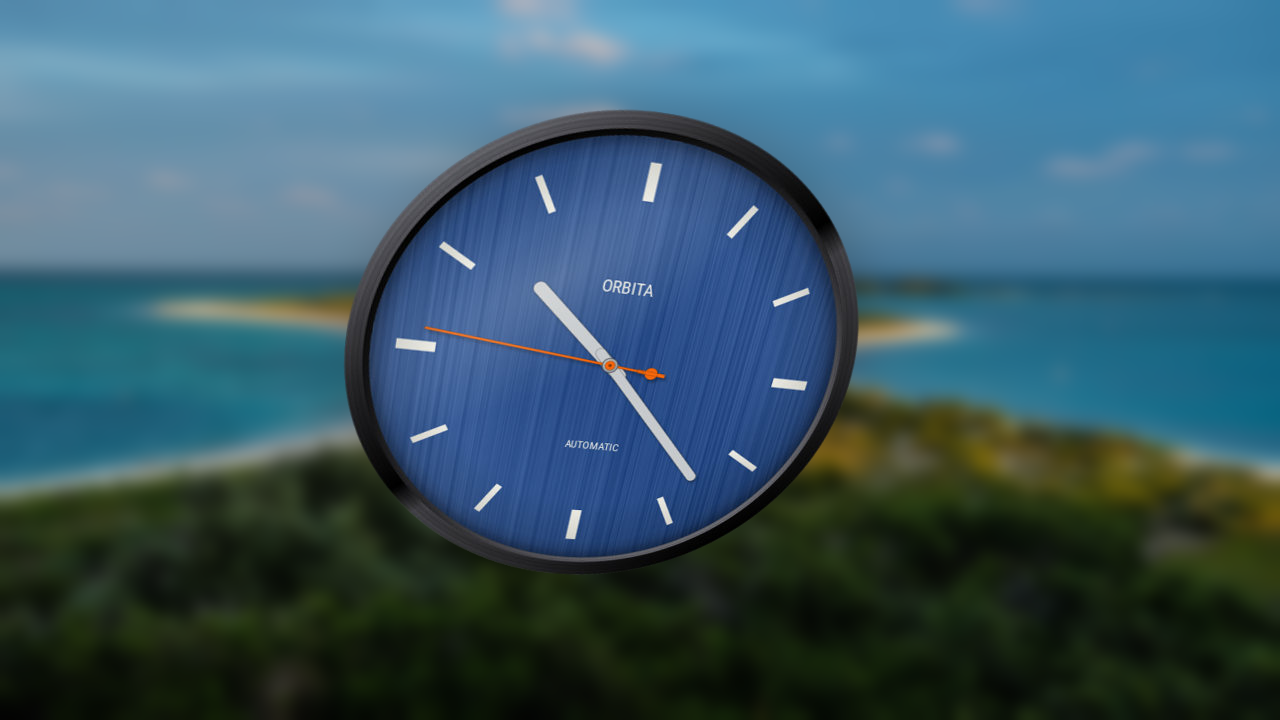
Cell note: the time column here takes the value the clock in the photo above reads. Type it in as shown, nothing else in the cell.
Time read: 10:22:46
